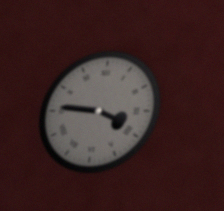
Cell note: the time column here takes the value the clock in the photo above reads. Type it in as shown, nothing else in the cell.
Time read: 3:46
